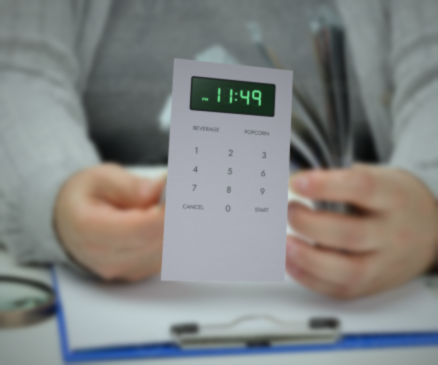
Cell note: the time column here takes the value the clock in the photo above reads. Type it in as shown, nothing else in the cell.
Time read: 11:49
